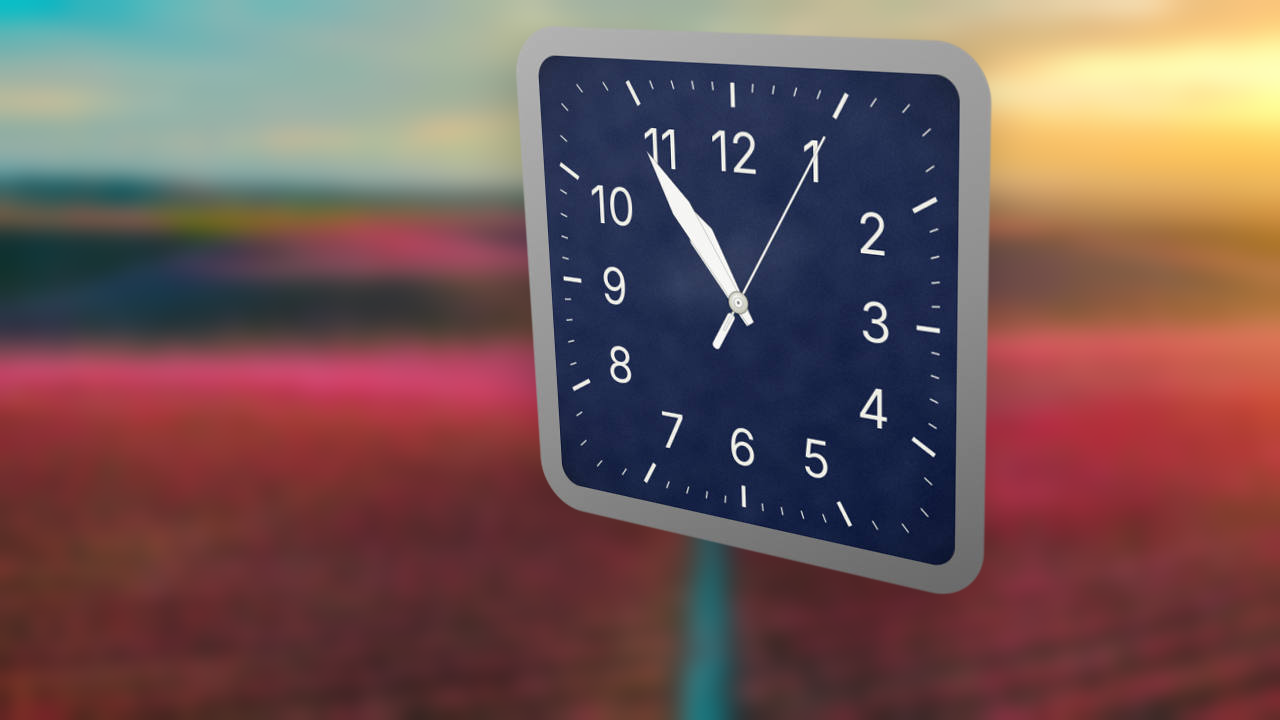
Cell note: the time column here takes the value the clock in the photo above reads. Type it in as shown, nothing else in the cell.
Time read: 10:54:05
